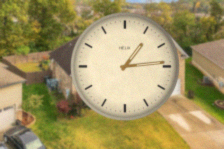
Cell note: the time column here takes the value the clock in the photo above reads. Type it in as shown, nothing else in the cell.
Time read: 1:14
